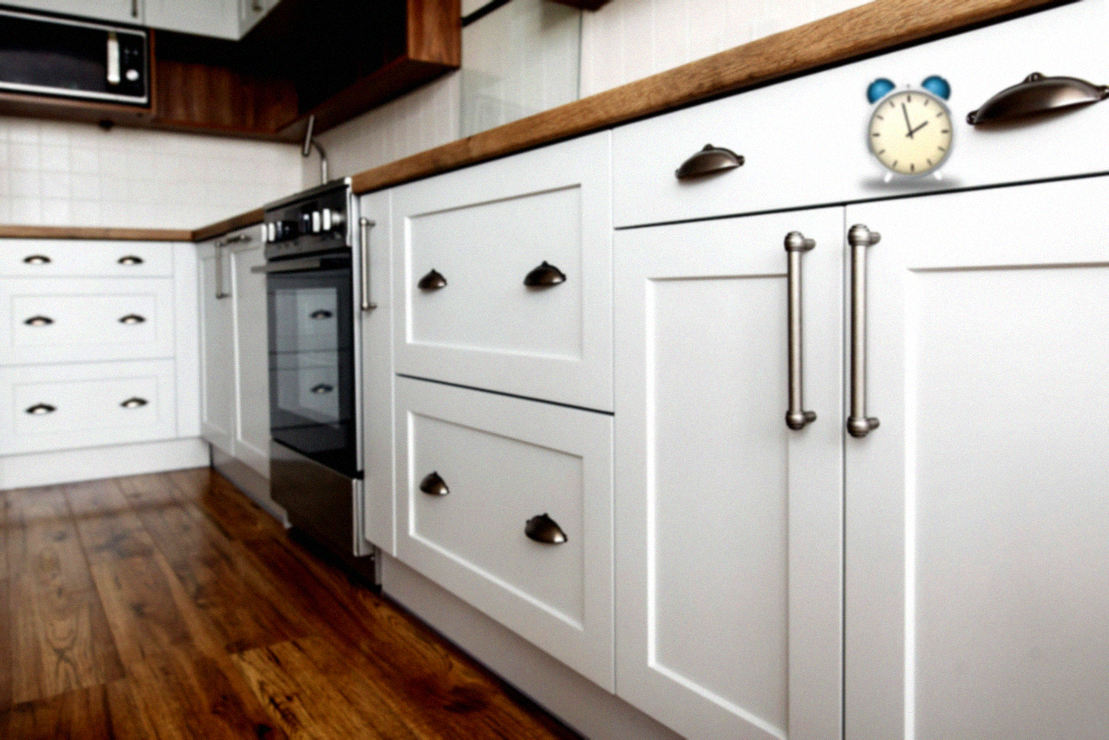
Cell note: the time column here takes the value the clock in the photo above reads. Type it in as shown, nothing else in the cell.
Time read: 1:58
